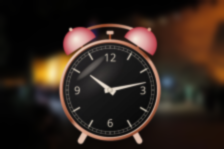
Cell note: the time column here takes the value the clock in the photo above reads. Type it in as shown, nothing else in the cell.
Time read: 10:13
